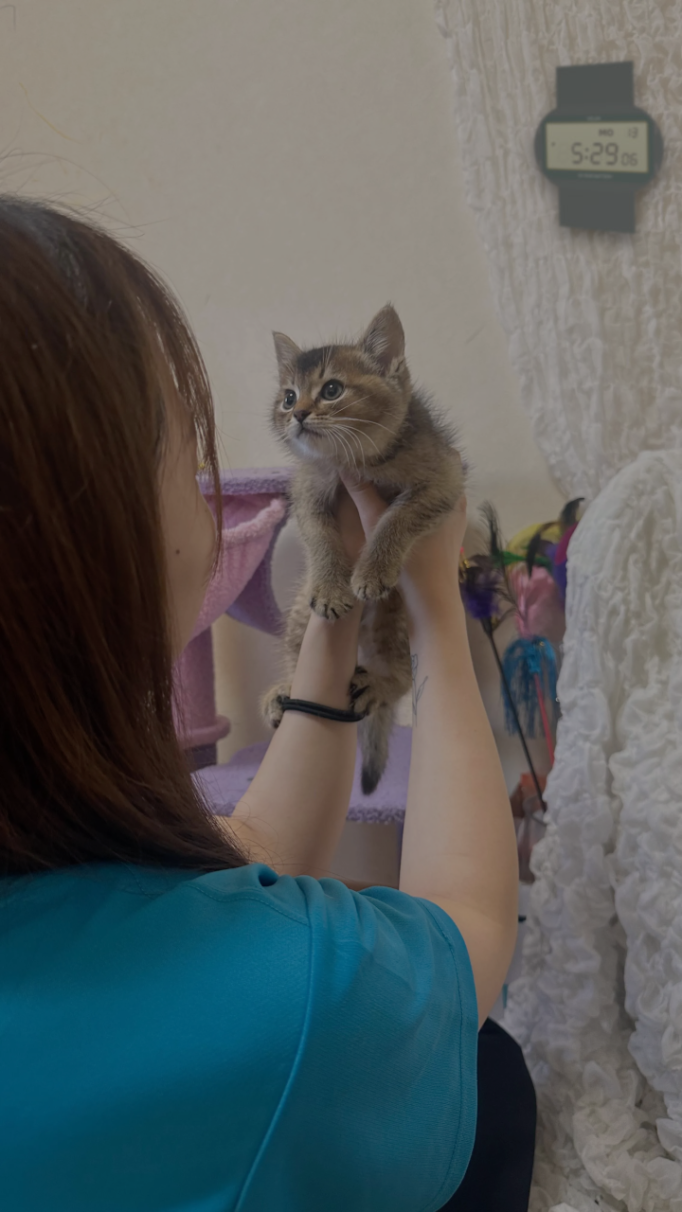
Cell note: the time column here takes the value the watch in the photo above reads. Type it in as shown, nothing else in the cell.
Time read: 5:29
